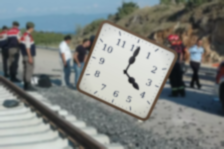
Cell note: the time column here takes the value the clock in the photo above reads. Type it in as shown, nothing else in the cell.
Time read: 4:01
